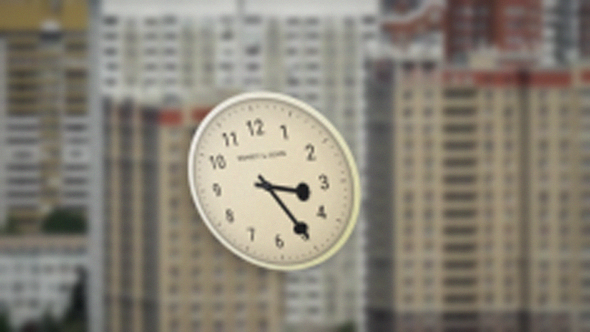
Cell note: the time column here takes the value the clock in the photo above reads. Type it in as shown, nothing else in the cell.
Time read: 3:25
